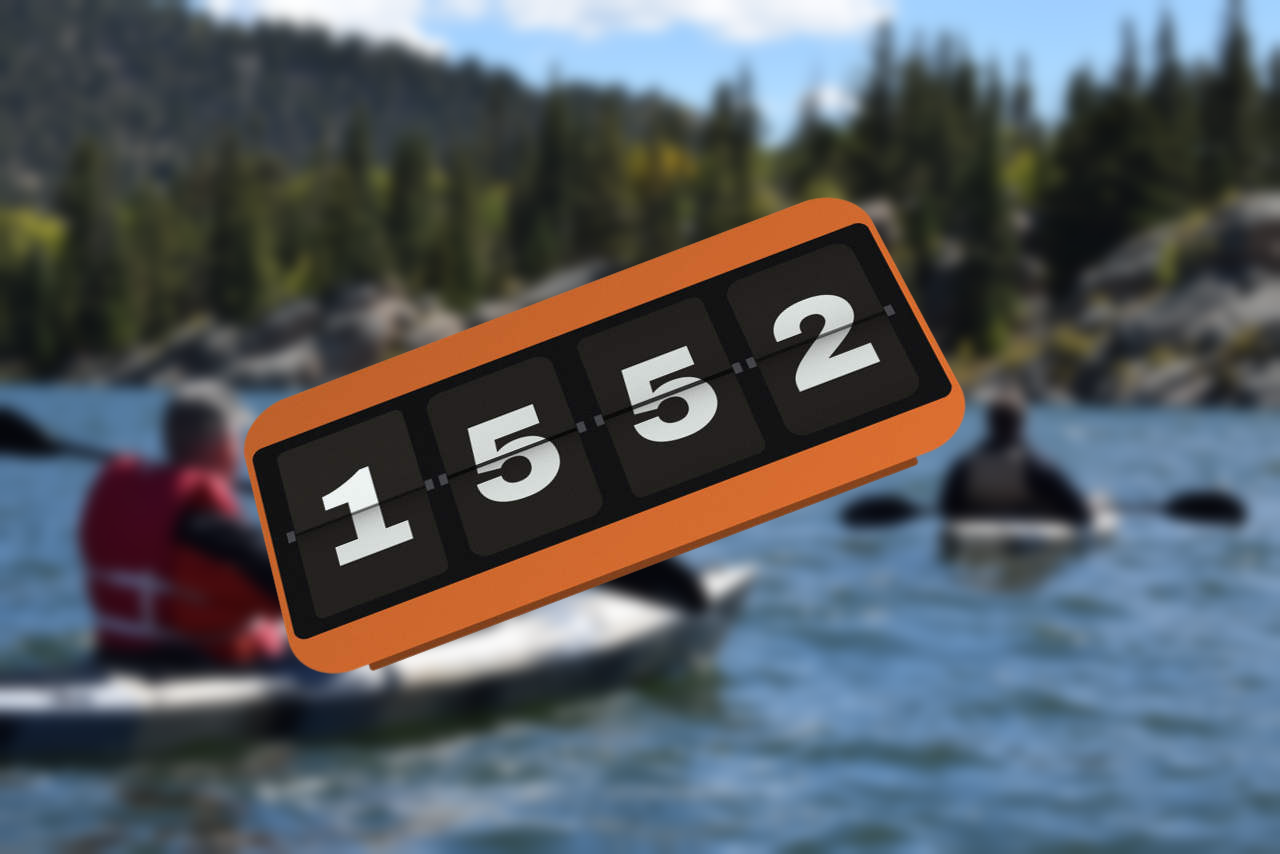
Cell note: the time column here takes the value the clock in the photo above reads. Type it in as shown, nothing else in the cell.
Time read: 15:52
